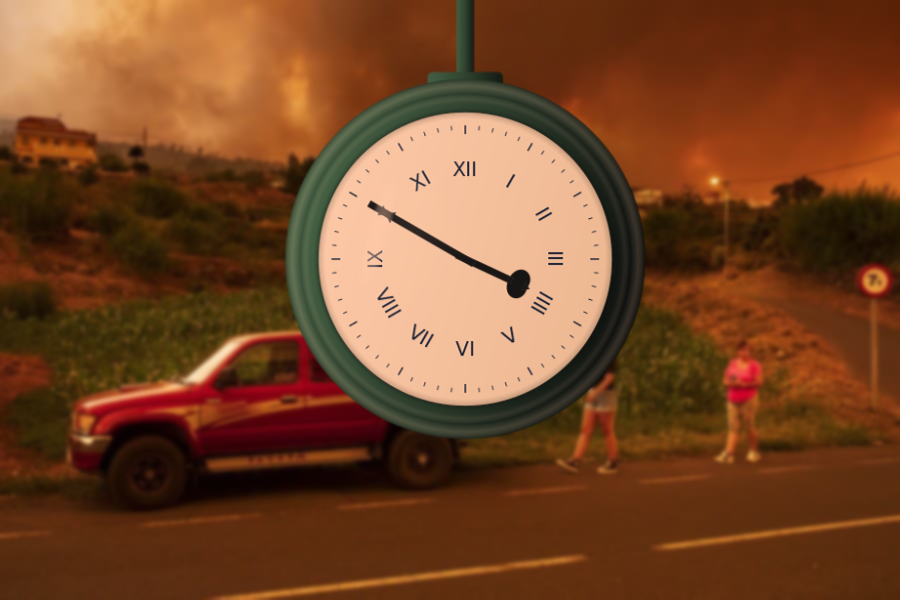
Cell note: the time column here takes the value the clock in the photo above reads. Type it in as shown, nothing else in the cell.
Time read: 3:50
